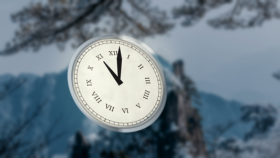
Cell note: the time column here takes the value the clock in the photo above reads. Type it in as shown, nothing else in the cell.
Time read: 11:02
